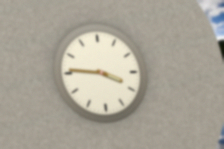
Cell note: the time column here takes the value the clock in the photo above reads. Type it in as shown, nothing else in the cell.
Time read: 3:46
